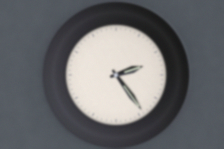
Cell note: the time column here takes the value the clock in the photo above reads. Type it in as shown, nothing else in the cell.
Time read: 2:24
